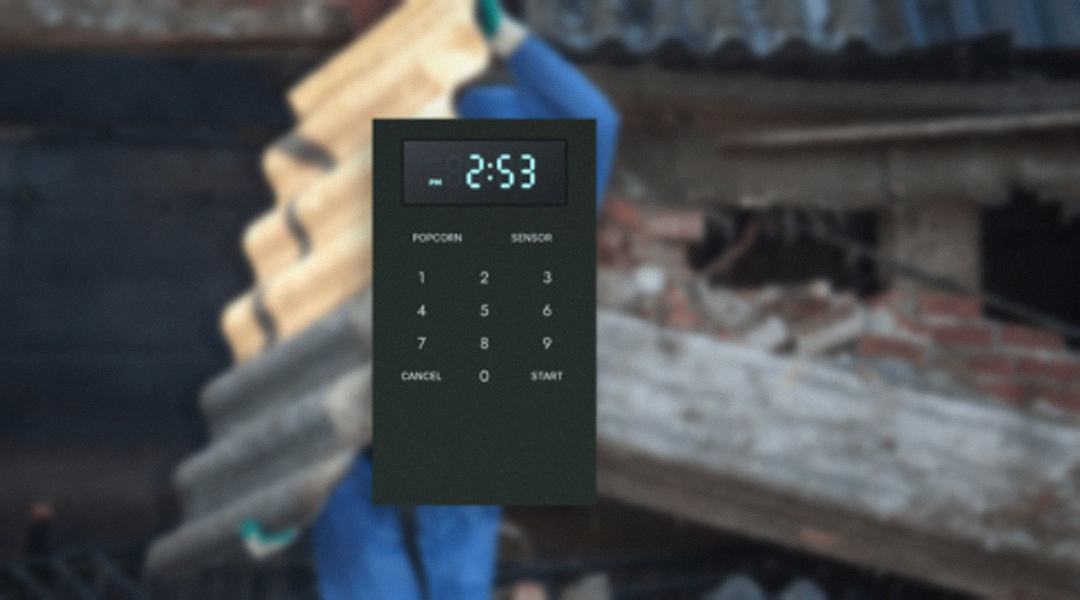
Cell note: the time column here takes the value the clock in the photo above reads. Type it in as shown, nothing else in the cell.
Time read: 2:53
